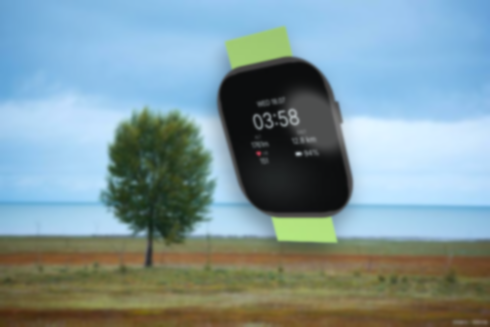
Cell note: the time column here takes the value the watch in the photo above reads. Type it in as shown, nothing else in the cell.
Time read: 3:58
